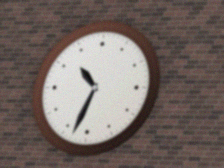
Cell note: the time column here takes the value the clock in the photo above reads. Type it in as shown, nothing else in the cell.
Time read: 10:33
